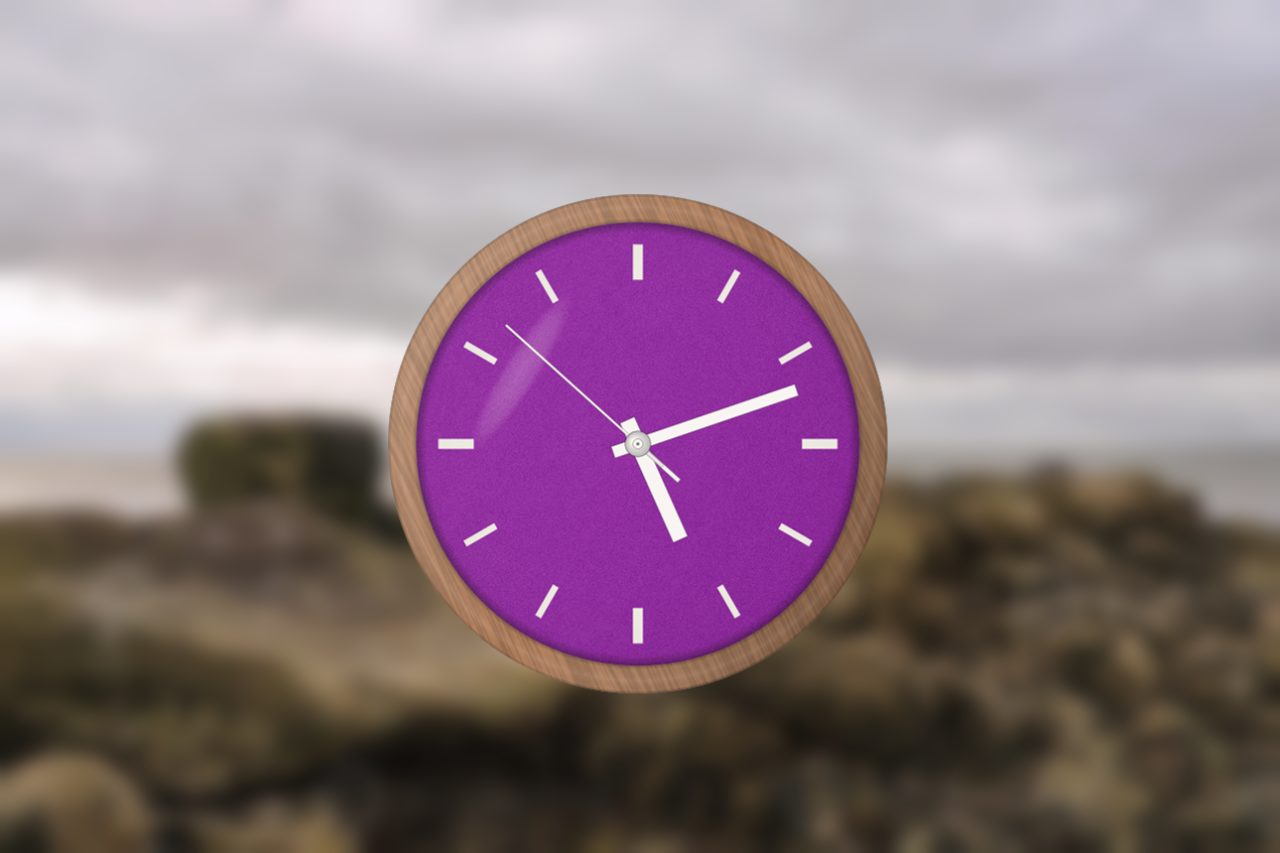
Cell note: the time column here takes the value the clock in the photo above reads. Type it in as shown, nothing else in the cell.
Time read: 5:11:52
